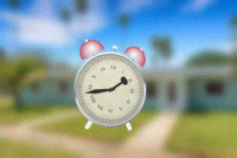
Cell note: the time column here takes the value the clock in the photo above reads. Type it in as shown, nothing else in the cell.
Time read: 1:43
